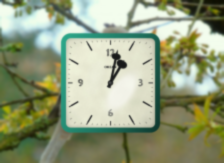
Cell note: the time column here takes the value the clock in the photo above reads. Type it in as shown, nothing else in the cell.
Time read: 1:02
